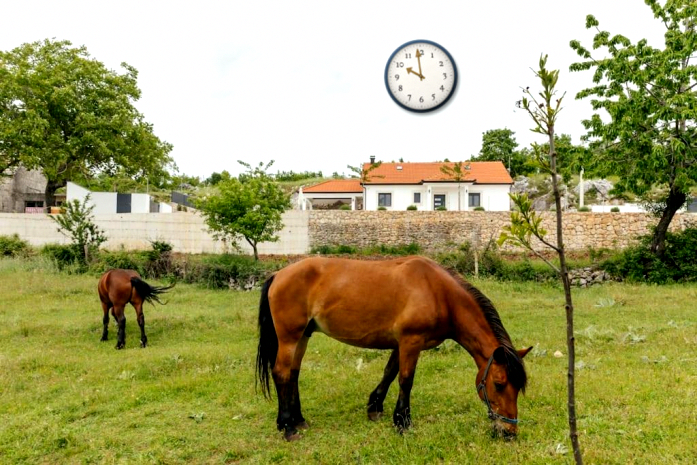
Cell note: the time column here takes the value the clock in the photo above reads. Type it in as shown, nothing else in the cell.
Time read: 9:59
